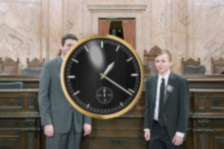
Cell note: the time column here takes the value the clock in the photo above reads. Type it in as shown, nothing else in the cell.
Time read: 1:21
